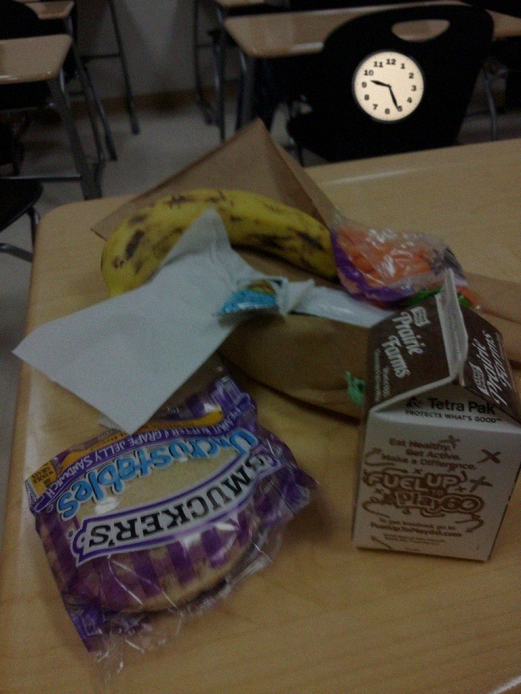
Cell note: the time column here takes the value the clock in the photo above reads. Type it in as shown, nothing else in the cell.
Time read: 9:26
